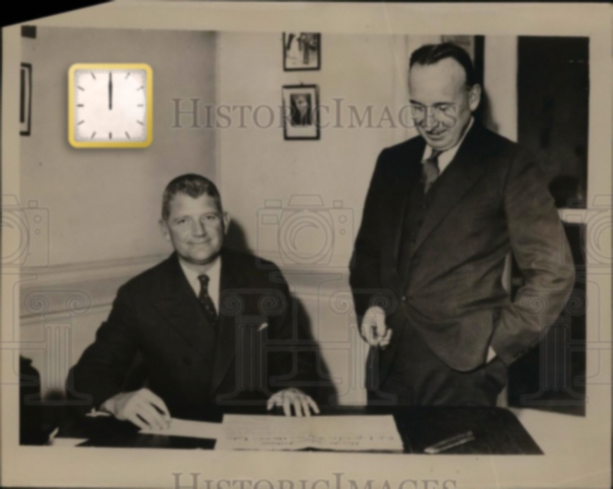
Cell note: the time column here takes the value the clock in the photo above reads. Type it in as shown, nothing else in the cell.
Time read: 12:00
